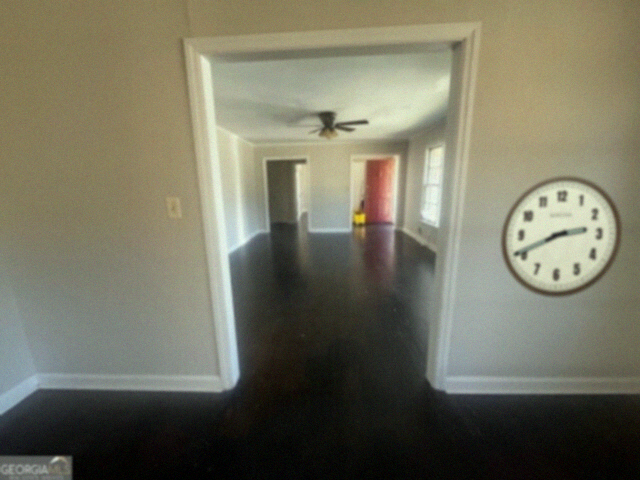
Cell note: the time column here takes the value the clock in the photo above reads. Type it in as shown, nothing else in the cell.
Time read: 2:41
